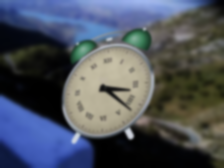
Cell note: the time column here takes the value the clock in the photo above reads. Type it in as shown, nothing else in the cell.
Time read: 3:22
